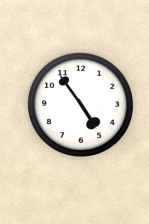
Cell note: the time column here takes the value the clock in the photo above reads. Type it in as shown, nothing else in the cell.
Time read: 4:54
